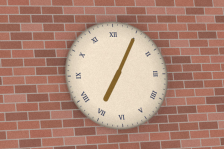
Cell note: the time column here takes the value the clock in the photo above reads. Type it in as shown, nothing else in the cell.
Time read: 7:05
